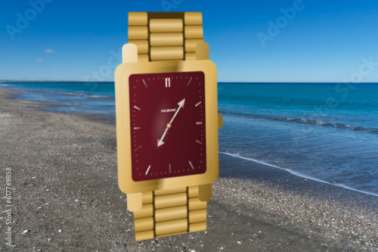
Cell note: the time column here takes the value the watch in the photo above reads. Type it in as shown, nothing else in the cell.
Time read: 7:06
